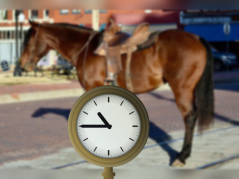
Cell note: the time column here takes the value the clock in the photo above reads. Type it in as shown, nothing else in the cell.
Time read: 10:45
